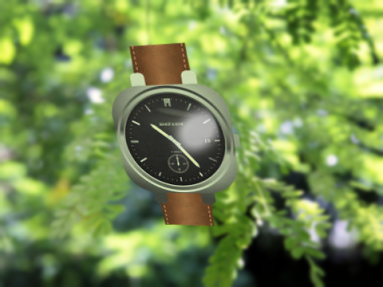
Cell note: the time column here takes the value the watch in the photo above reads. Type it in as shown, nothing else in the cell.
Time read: 10:24
